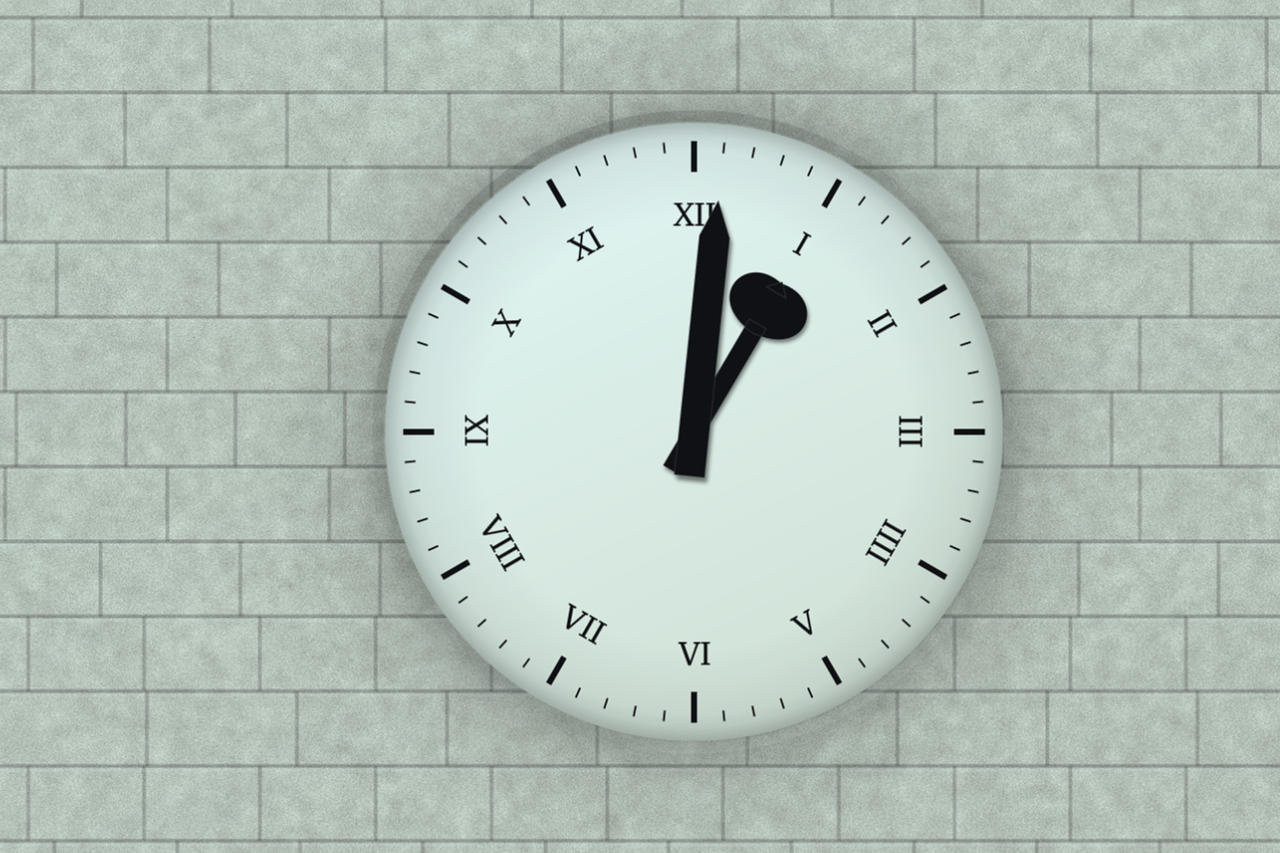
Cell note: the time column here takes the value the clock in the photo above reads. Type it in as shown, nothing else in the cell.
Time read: 1:01
